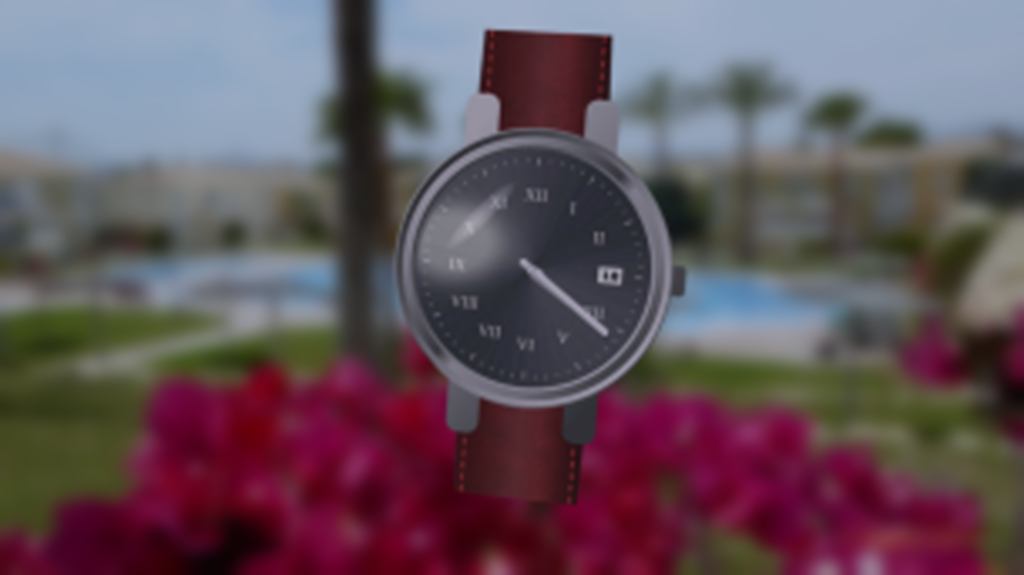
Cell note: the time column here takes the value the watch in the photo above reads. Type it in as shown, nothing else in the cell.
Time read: 4:21
